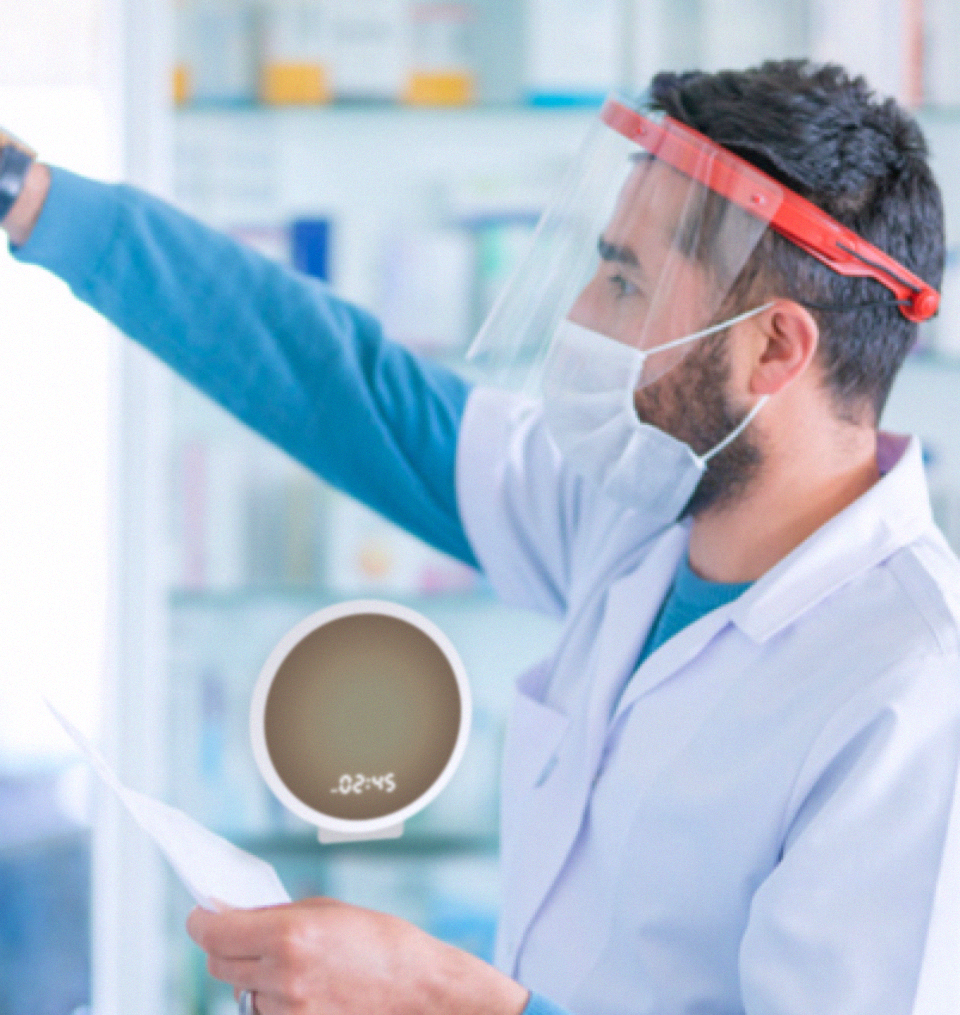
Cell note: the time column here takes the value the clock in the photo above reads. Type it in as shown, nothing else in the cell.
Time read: 2:45
